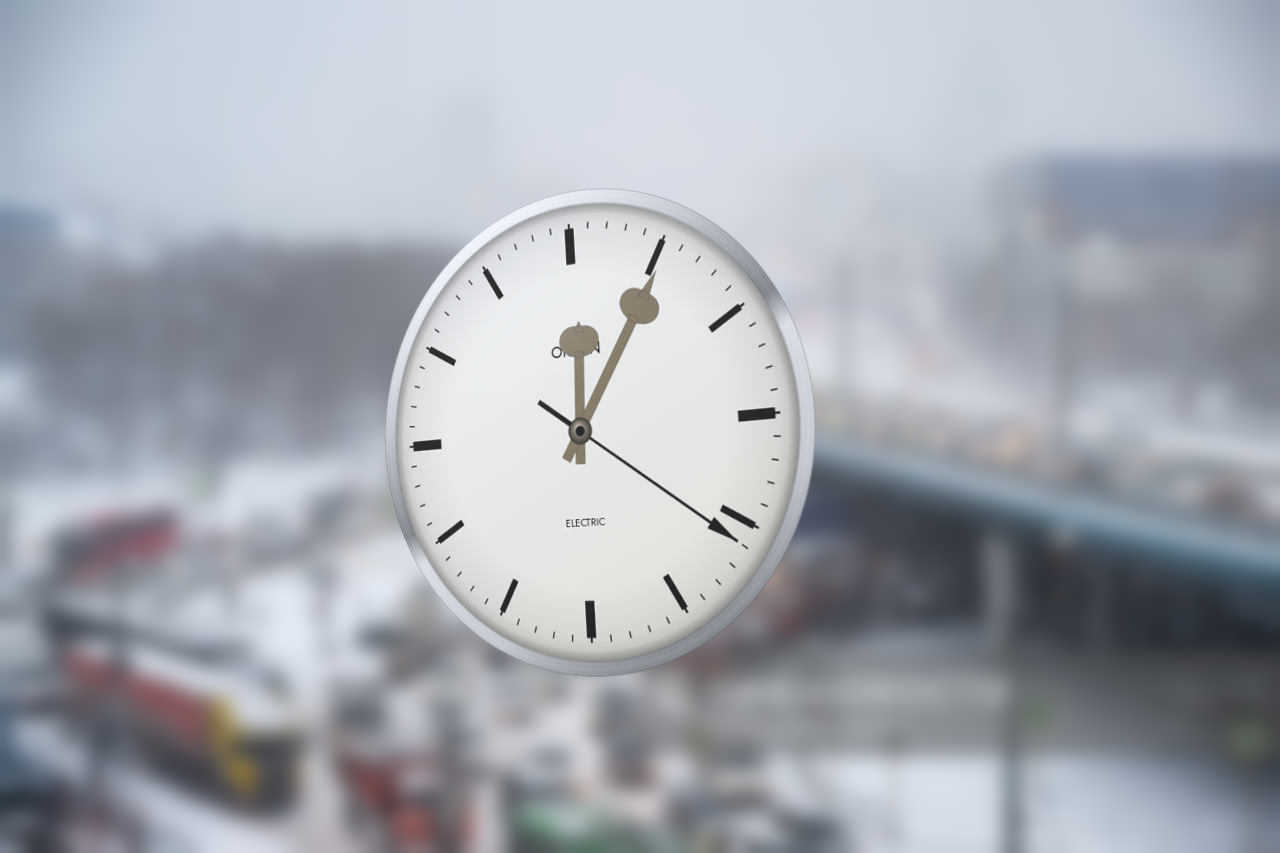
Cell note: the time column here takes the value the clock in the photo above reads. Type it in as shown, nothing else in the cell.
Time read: 12:05:21
